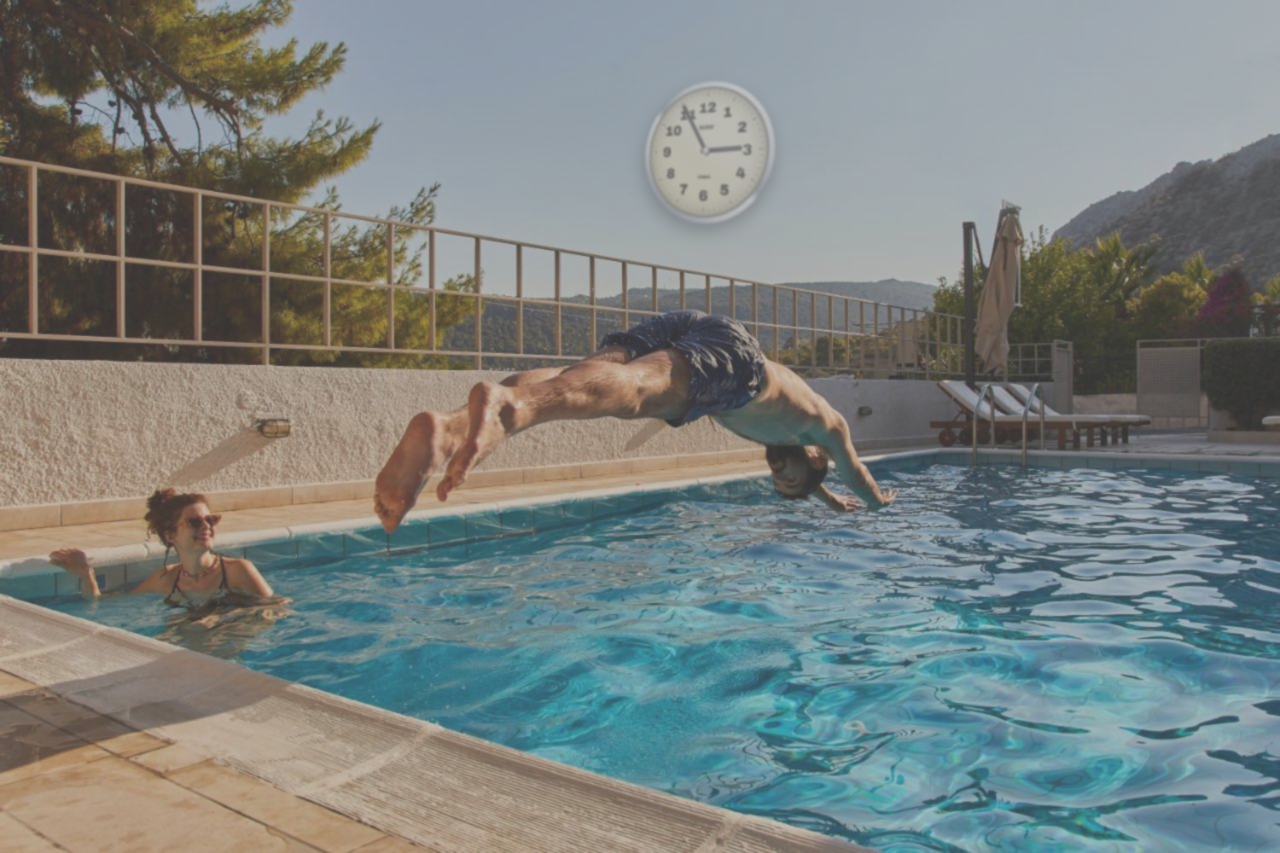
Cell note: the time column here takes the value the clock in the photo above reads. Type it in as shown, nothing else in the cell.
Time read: 2:55
